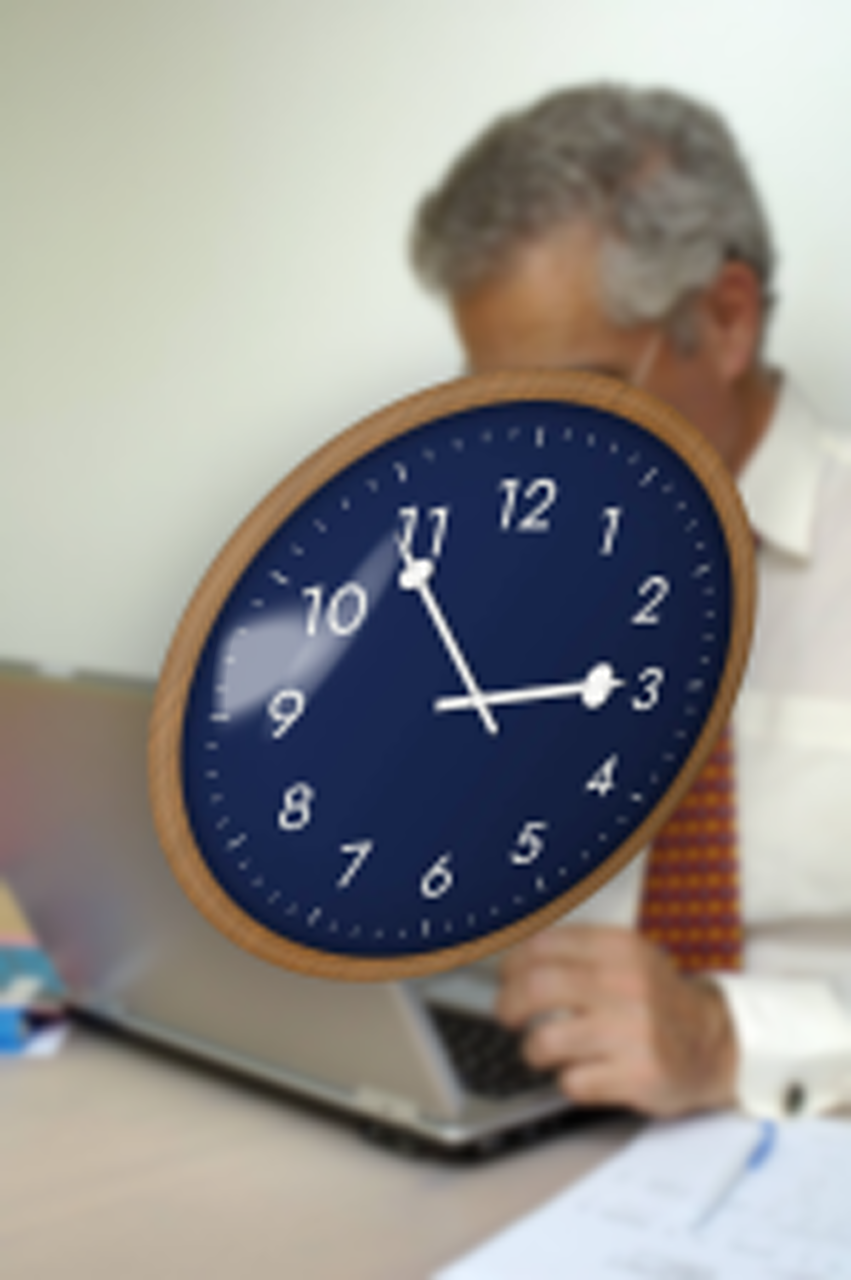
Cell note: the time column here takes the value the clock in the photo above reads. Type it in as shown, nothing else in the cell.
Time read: 2:54
